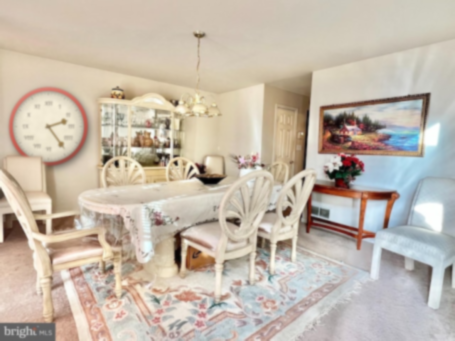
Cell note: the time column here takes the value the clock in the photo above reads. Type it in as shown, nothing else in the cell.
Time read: 2:24
